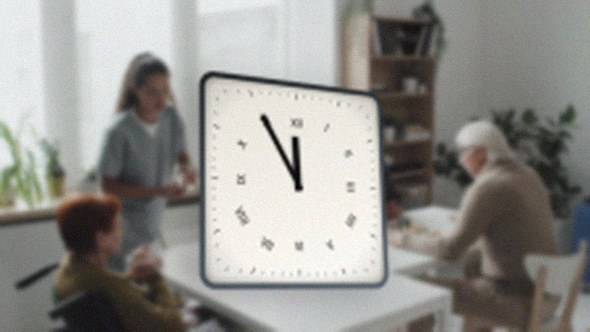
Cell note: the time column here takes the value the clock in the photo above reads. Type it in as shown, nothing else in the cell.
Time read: 11:55
